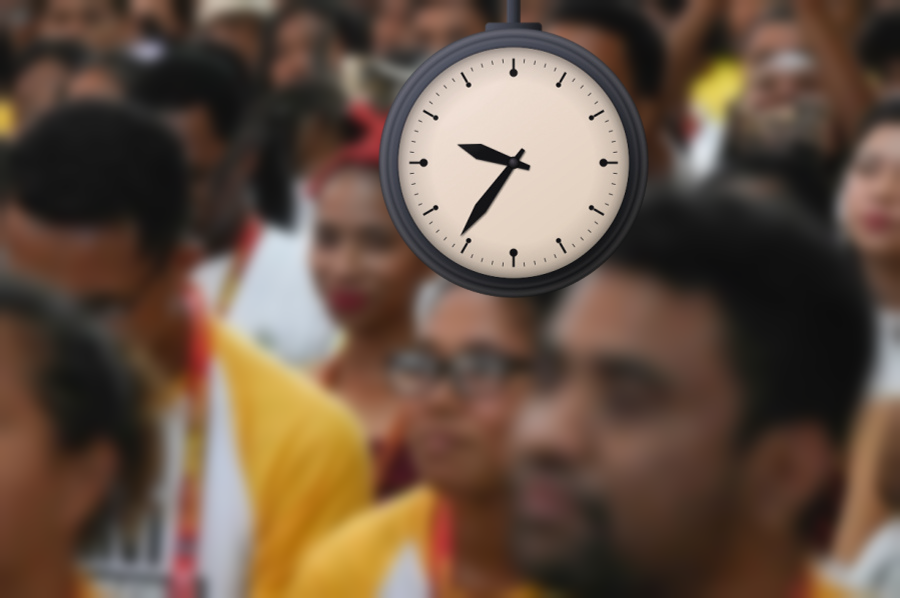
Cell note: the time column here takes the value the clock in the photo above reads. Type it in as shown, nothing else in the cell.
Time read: 9:36
